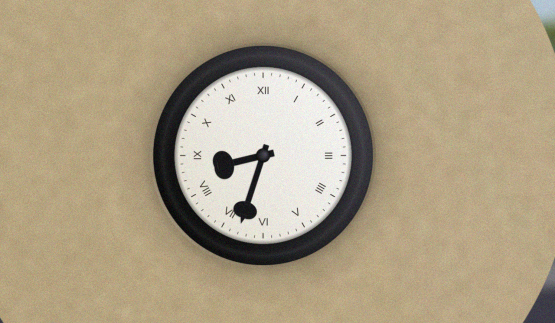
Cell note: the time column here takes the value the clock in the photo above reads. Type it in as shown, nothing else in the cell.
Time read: 8:33
